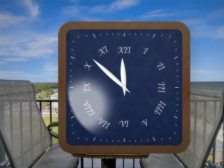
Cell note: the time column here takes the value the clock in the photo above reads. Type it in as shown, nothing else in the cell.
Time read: 11:52
